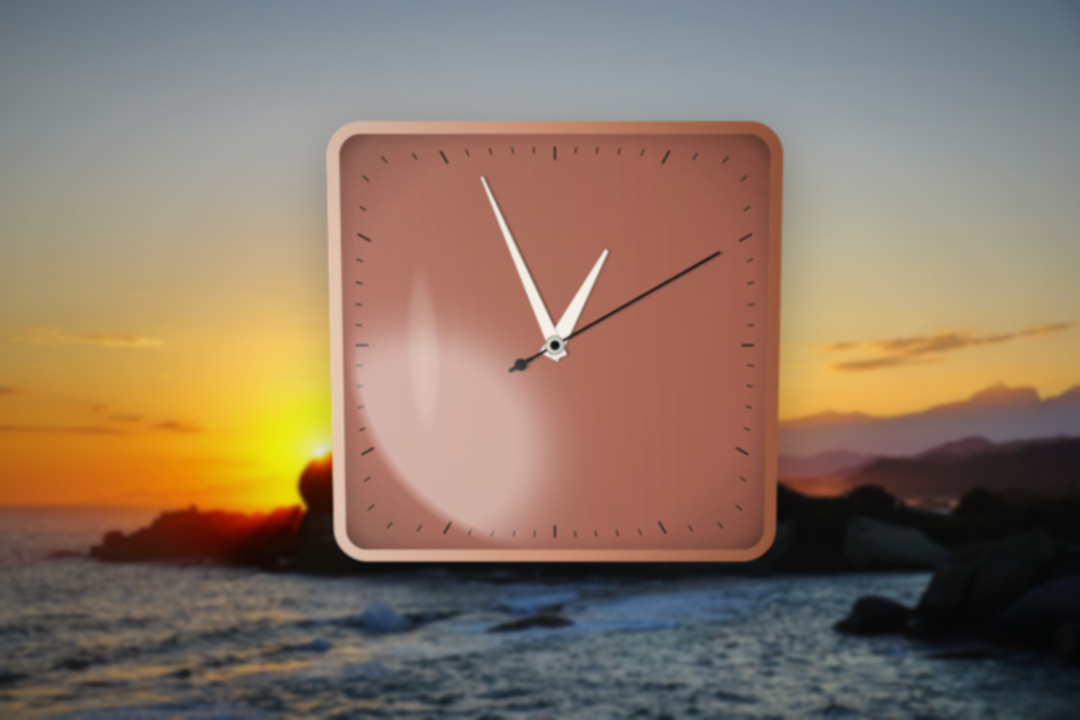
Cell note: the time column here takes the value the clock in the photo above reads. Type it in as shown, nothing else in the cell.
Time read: 12:56:10
